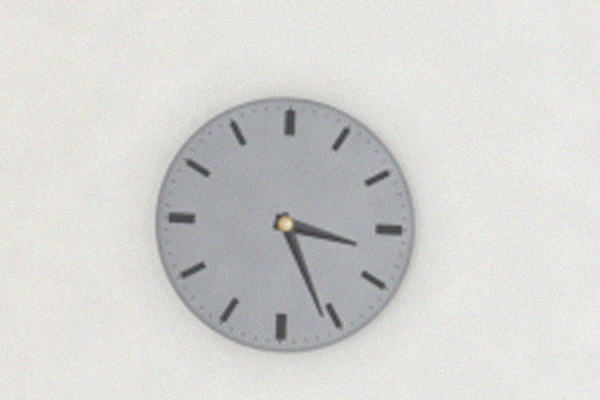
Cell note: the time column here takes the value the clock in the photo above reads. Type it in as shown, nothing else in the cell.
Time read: 3:26
